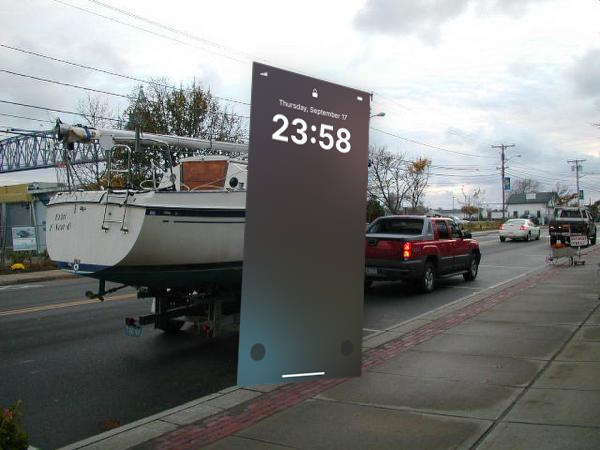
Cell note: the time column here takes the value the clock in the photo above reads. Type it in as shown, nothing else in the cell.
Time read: 23:58
